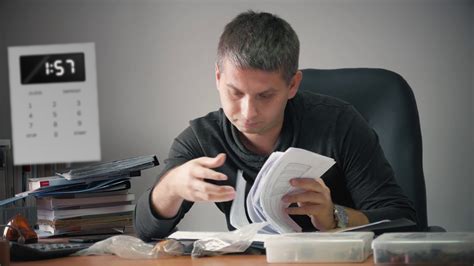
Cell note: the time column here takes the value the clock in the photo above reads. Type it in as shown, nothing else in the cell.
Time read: 1:57
